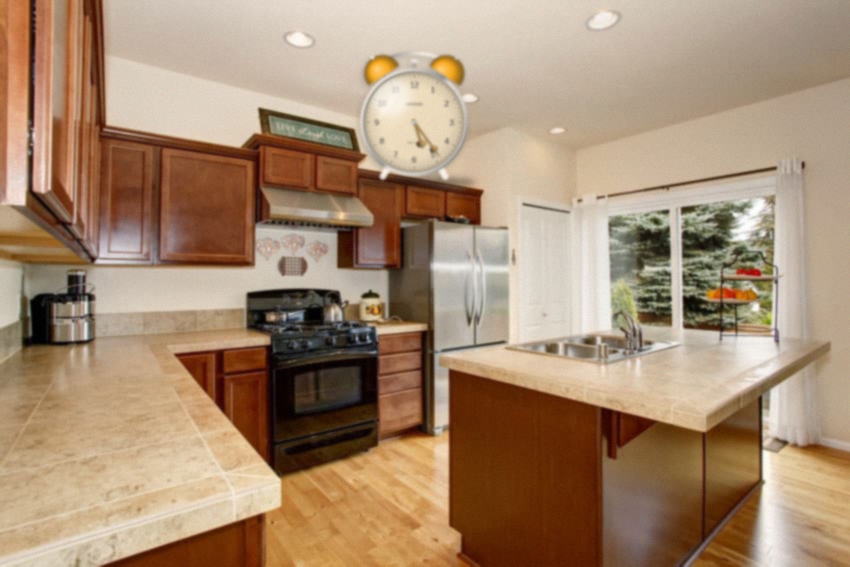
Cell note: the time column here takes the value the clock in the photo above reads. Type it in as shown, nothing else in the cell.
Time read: 5:24
